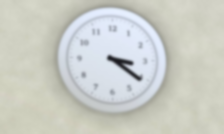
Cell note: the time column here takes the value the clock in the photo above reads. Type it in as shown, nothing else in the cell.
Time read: 3:21
